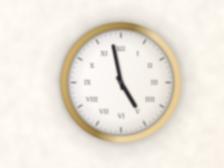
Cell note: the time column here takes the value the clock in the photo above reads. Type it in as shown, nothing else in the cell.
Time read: 4:58
